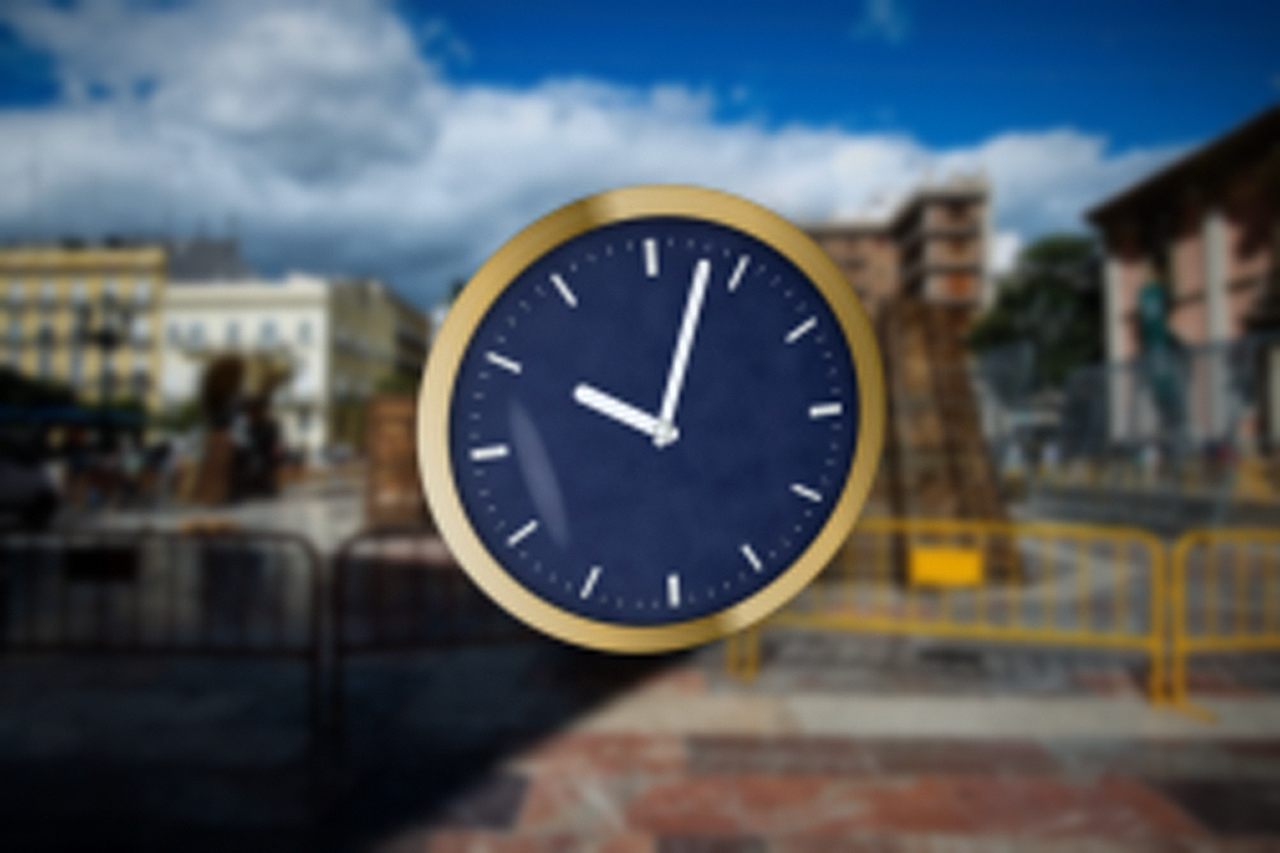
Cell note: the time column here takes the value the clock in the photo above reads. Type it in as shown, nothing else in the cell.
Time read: 10:03
